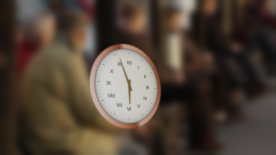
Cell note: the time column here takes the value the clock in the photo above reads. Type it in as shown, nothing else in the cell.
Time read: 5:56
